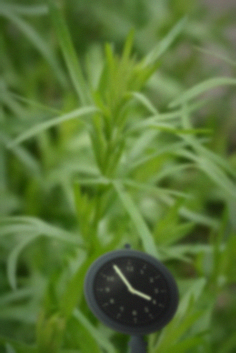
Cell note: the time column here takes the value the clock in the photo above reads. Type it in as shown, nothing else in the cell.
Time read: 3:55
